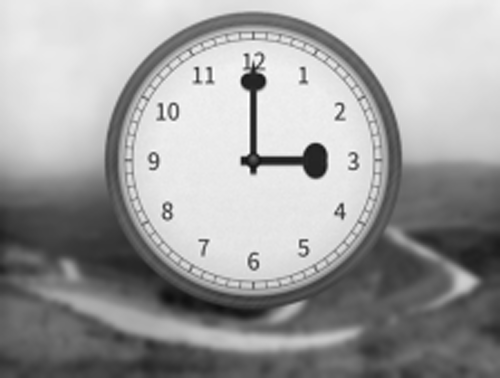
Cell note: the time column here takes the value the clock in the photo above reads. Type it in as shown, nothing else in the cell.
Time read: 3:00
